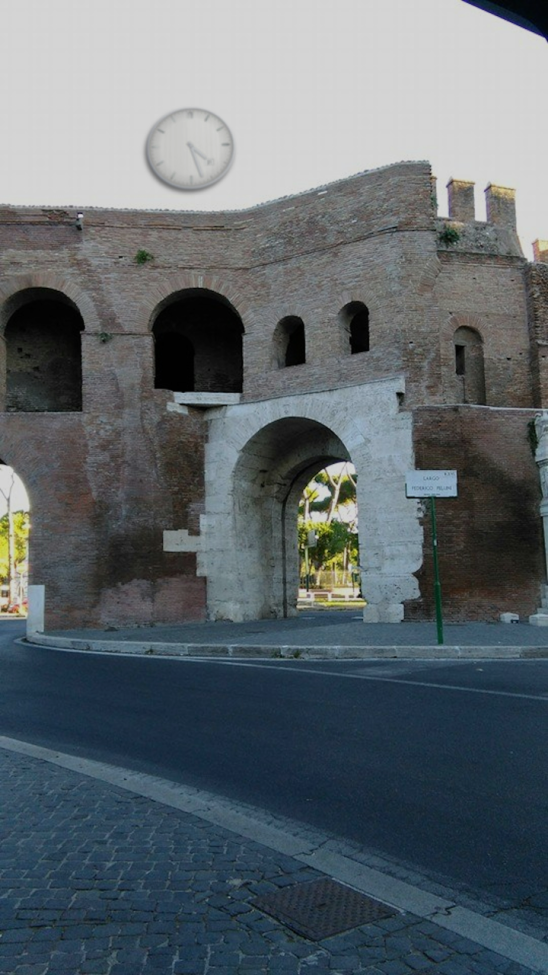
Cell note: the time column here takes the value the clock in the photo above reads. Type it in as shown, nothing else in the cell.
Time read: 4:27
